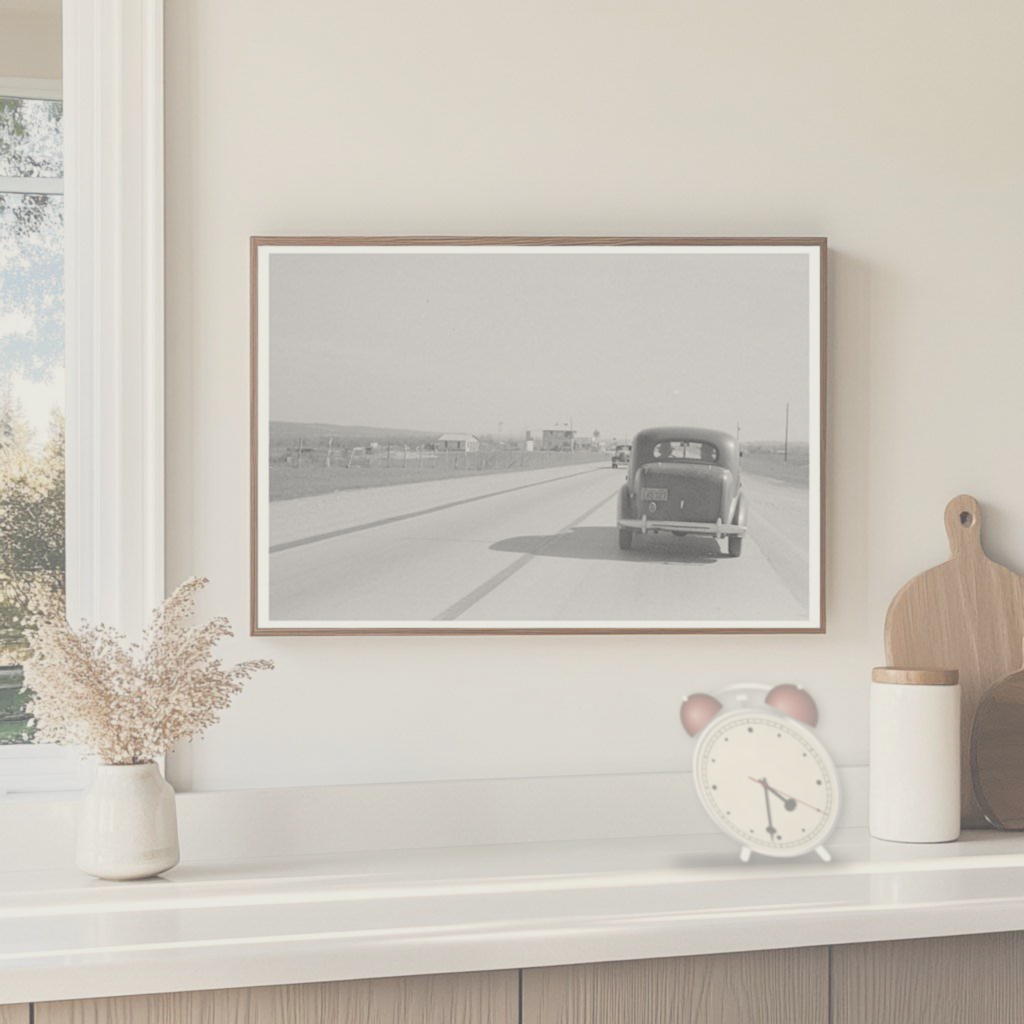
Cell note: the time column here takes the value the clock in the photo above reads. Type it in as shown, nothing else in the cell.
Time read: 4:31:20
